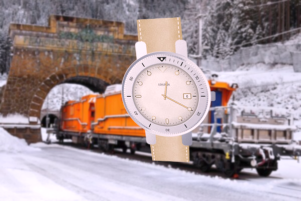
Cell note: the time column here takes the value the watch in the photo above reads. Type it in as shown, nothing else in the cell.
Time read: 12:20
